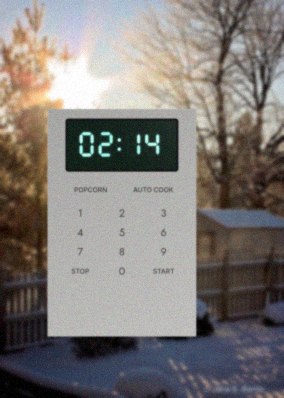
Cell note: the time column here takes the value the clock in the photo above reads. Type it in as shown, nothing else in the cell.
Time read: 2:14
